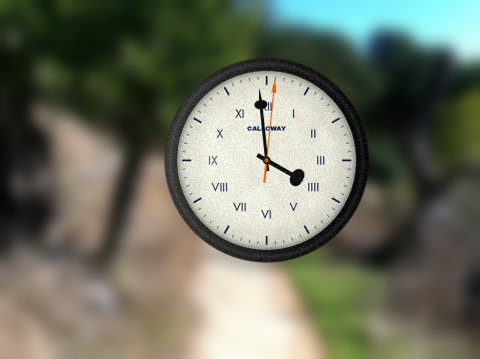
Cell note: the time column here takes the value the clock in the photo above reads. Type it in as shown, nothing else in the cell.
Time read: 3:59:01
